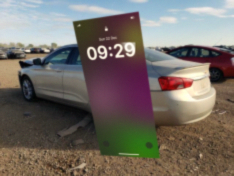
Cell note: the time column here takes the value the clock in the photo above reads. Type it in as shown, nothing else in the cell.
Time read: 9:29
